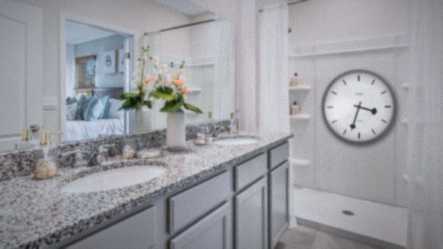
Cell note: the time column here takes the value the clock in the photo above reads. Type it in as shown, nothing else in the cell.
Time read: 3:33
